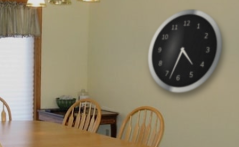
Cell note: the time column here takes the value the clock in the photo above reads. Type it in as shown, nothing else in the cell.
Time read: 4:33
